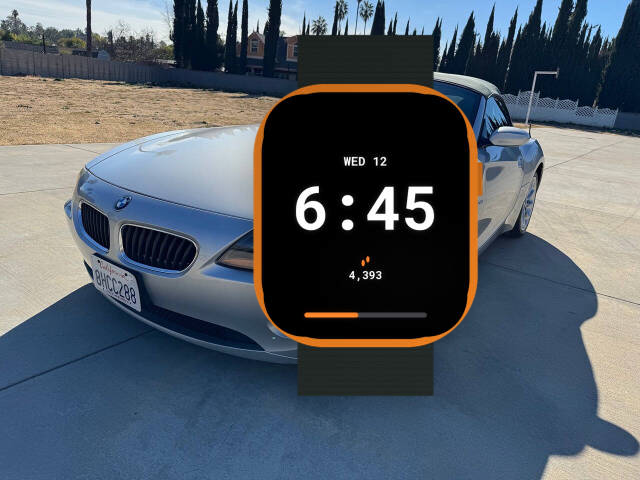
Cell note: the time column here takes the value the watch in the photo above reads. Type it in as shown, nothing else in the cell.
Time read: 6:45
